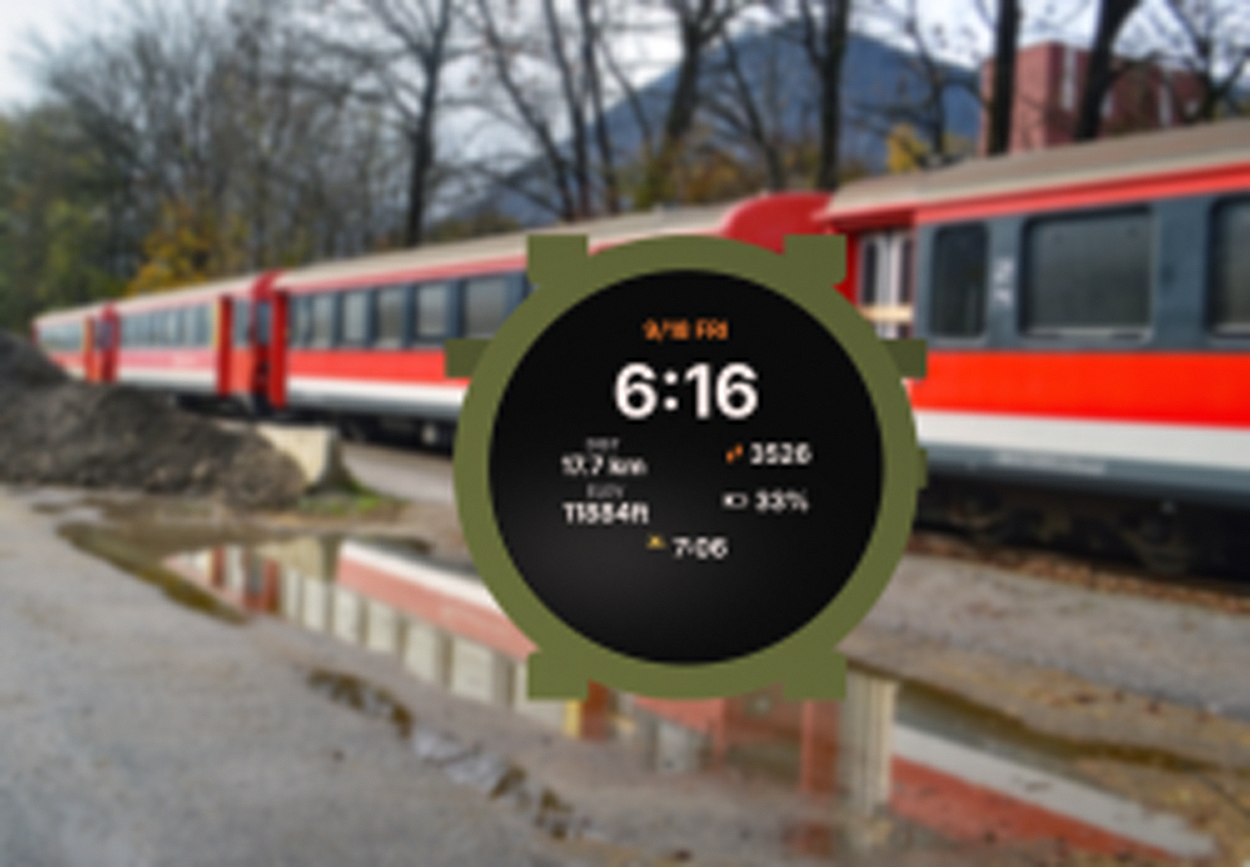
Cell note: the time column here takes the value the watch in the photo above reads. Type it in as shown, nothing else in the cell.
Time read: 6:16
